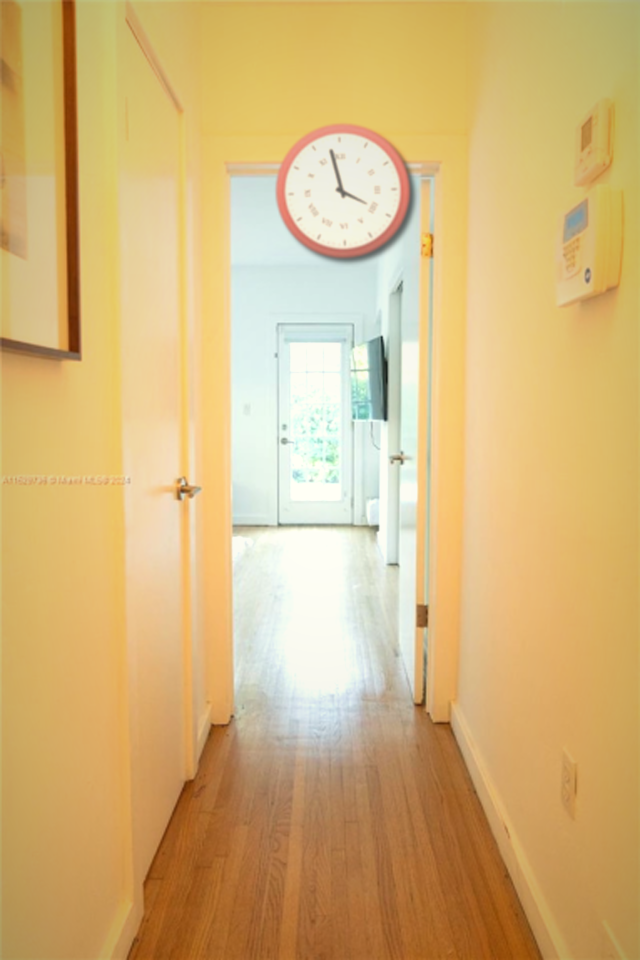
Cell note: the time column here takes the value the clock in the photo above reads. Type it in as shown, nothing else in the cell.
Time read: 3:58
